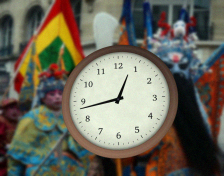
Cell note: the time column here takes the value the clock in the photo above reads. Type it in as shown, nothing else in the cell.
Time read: 12:43
